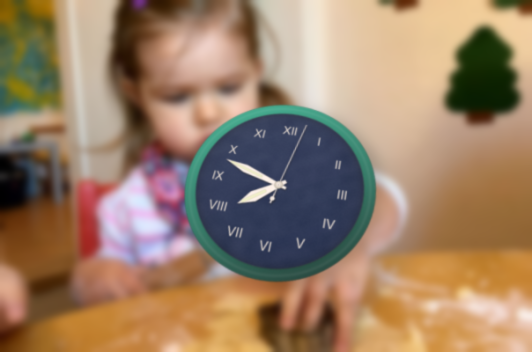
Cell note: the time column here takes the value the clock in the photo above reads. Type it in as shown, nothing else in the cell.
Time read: 7:48:02
